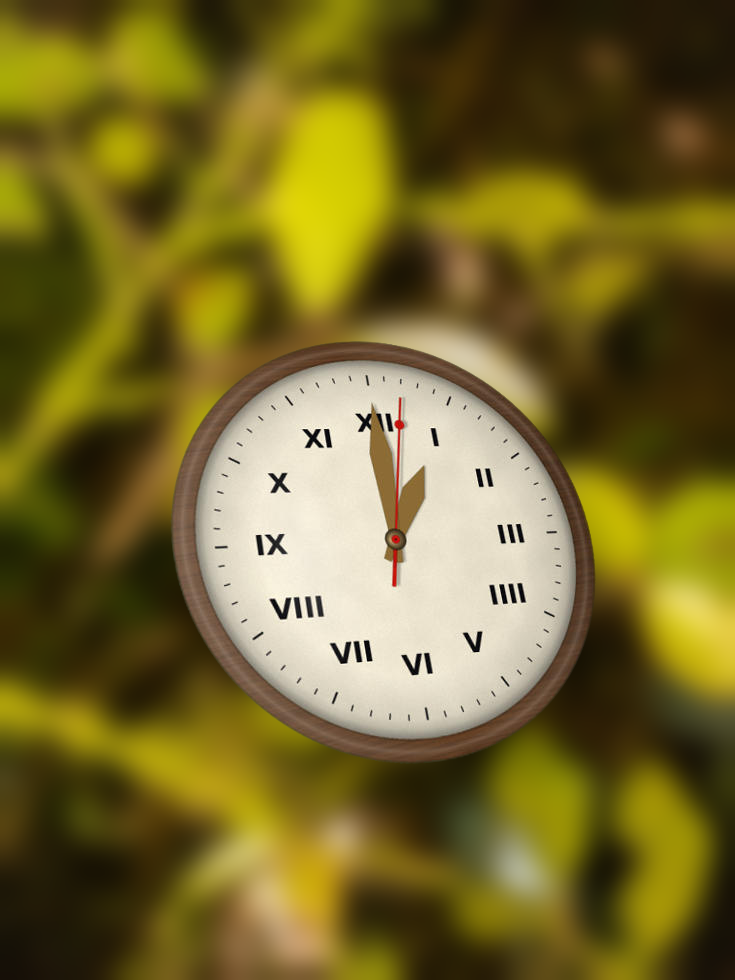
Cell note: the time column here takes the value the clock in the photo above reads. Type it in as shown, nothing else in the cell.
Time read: 1:00:02
